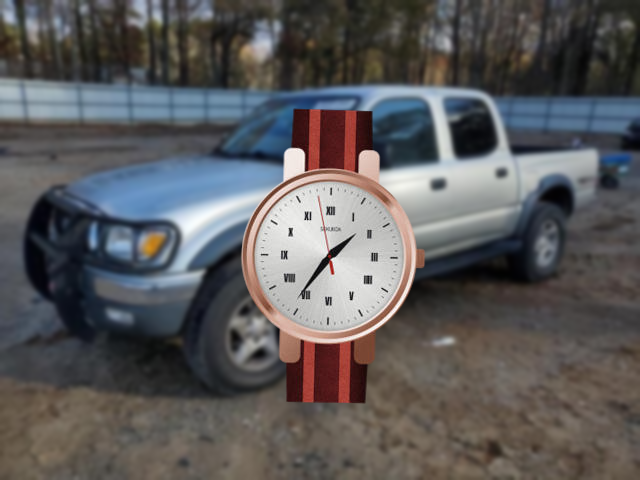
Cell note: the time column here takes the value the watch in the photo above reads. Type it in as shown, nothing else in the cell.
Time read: 1:35:58
